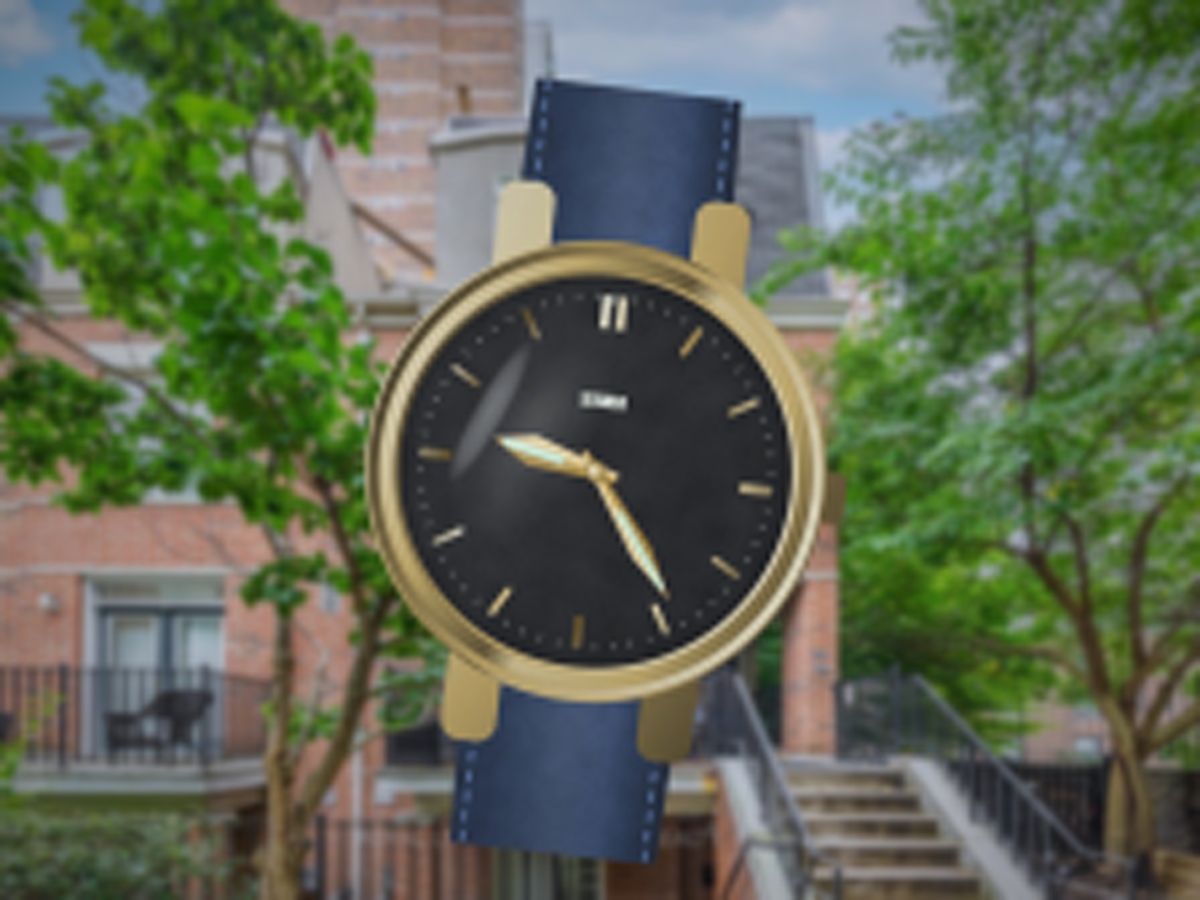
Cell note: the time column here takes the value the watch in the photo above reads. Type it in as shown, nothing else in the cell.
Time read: 9:24
